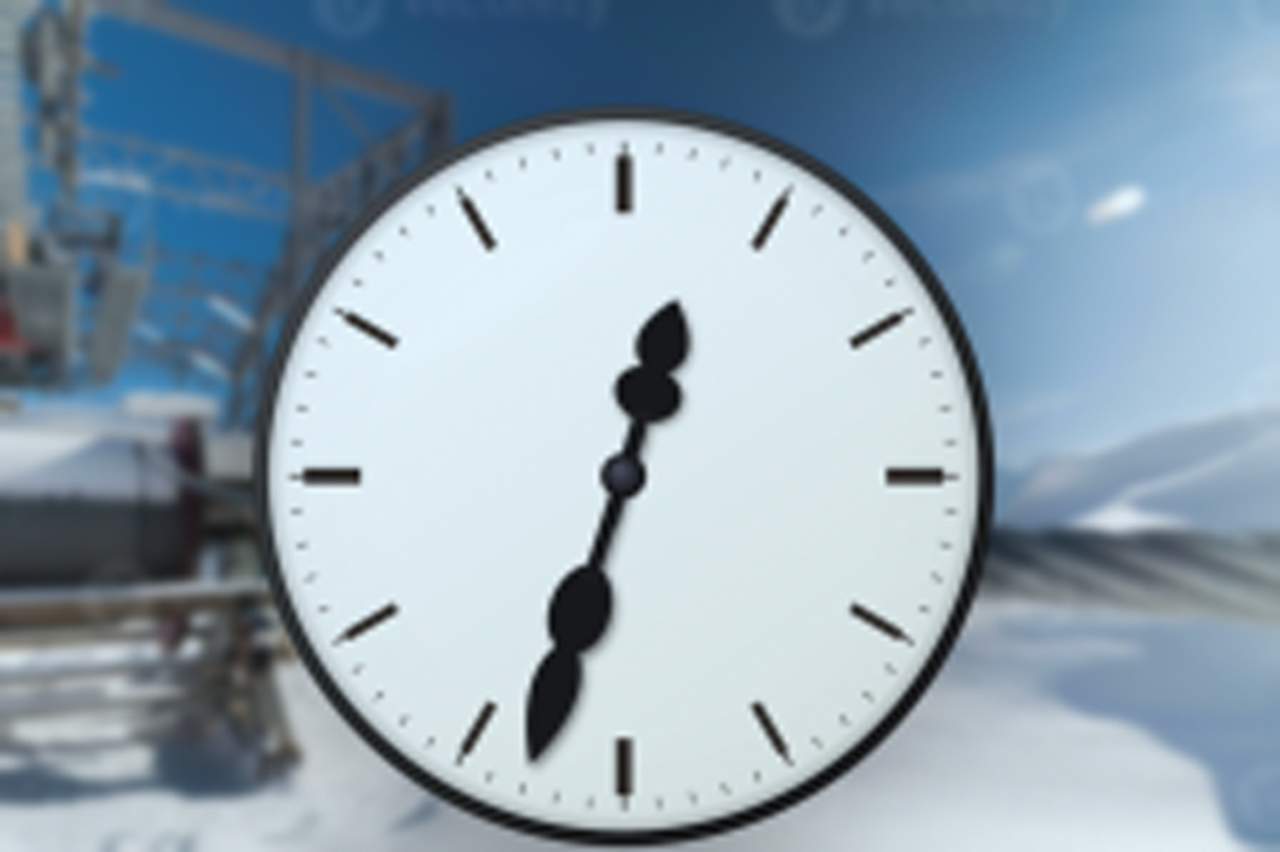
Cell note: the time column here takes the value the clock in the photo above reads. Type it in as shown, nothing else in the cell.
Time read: 12:33
